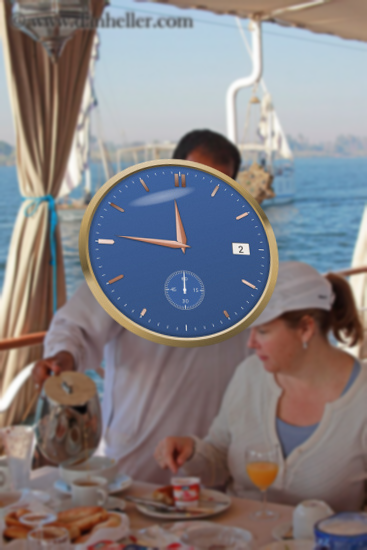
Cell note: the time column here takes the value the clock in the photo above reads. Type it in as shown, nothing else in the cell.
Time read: 11:46
